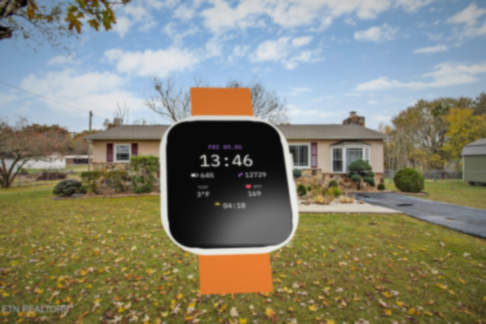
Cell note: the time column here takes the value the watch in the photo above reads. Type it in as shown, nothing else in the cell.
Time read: 13:46
